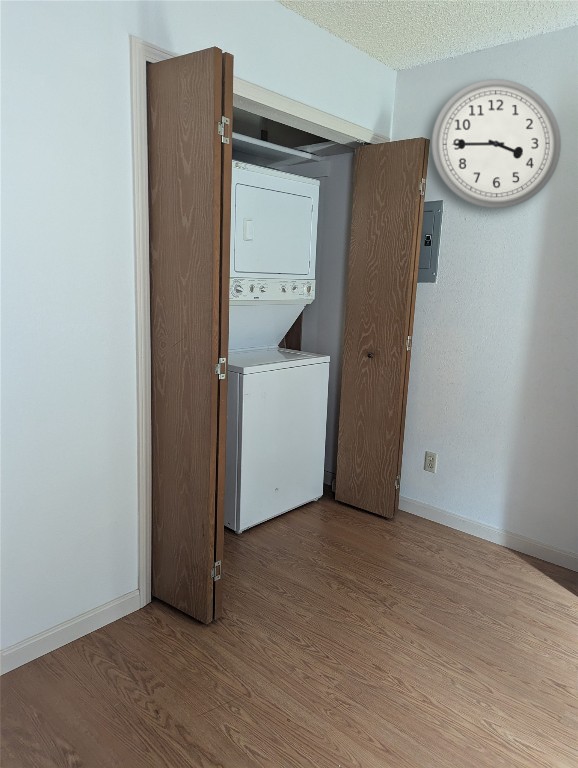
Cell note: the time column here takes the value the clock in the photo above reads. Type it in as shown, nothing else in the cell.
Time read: 3:45
